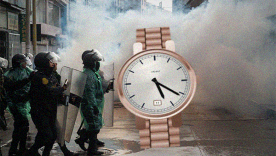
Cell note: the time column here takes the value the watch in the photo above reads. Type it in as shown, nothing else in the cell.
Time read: 5:21
